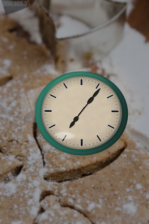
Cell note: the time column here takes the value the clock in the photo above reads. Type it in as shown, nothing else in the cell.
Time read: 7:06
